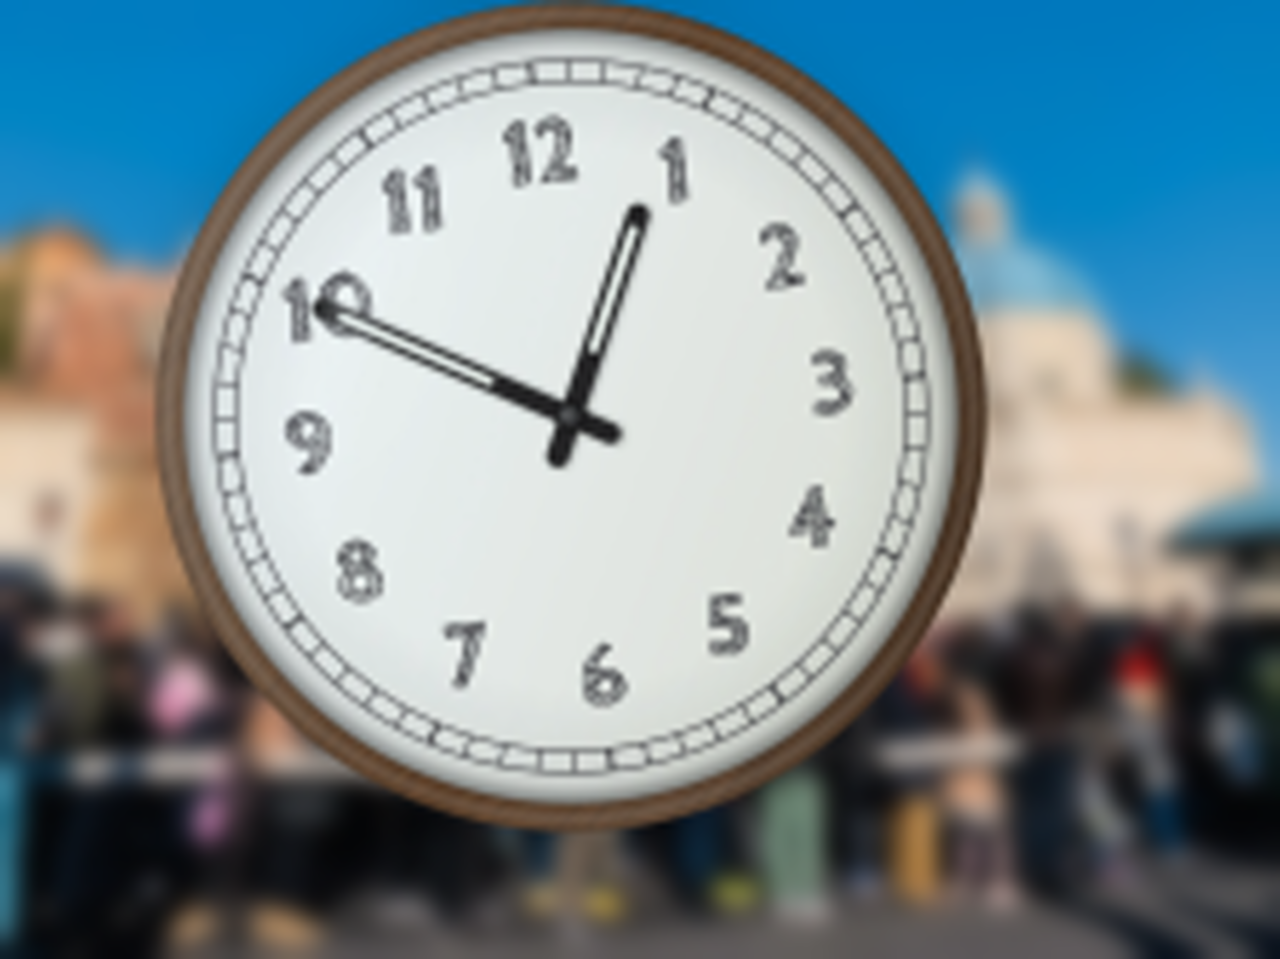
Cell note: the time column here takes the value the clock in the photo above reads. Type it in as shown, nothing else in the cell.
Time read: 12:50
